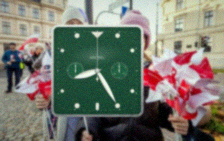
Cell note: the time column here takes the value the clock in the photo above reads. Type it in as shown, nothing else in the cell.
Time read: 8:25
